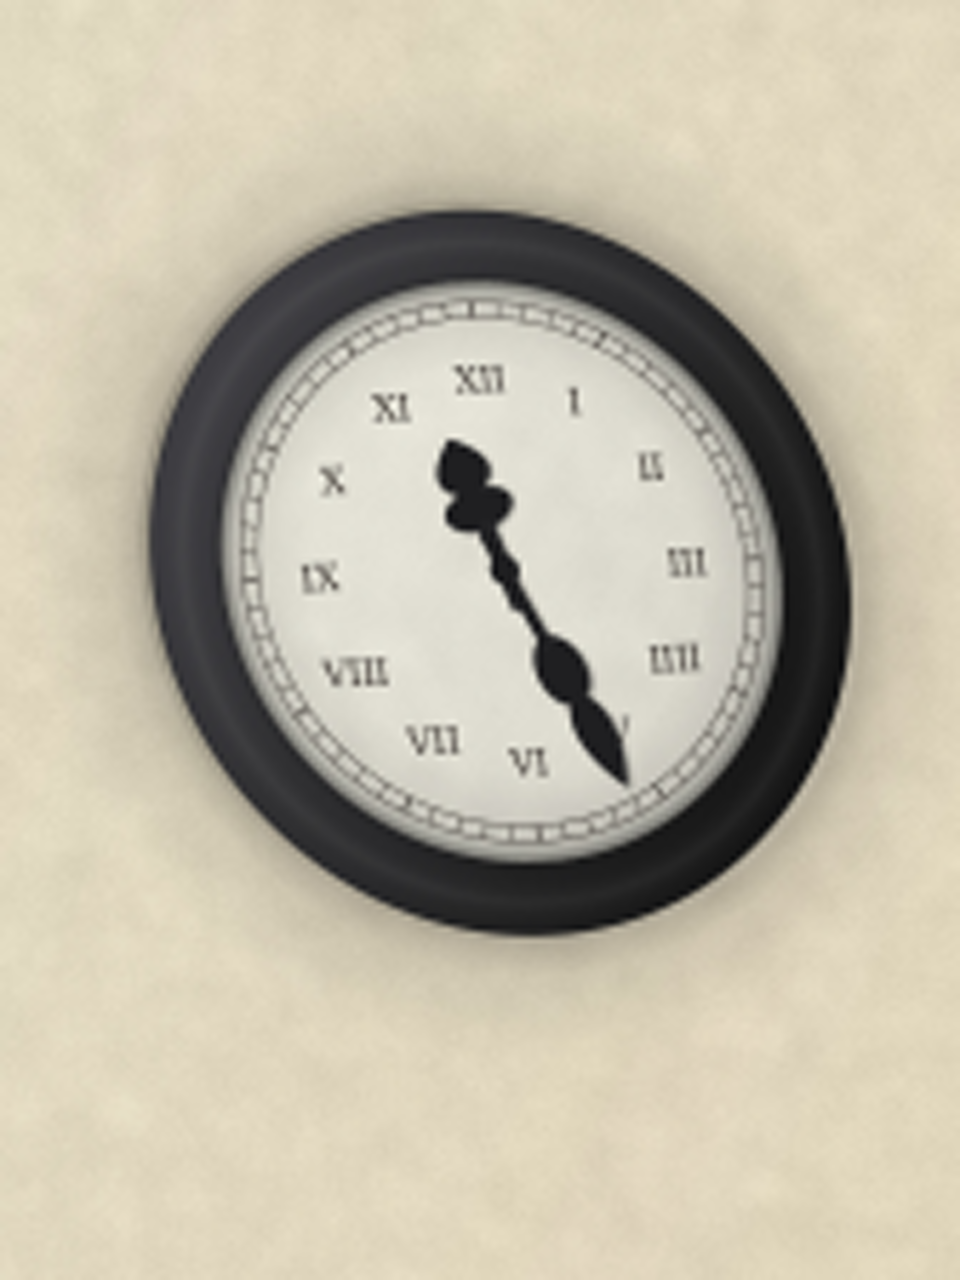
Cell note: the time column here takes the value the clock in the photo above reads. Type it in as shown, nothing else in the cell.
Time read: 11:26
